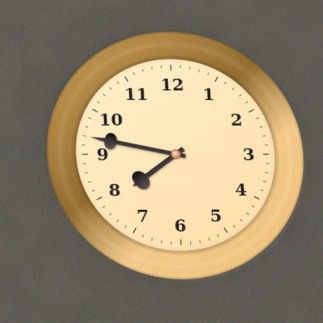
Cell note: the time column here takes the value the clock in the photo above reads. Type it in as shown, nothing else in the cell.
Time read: 7:47
